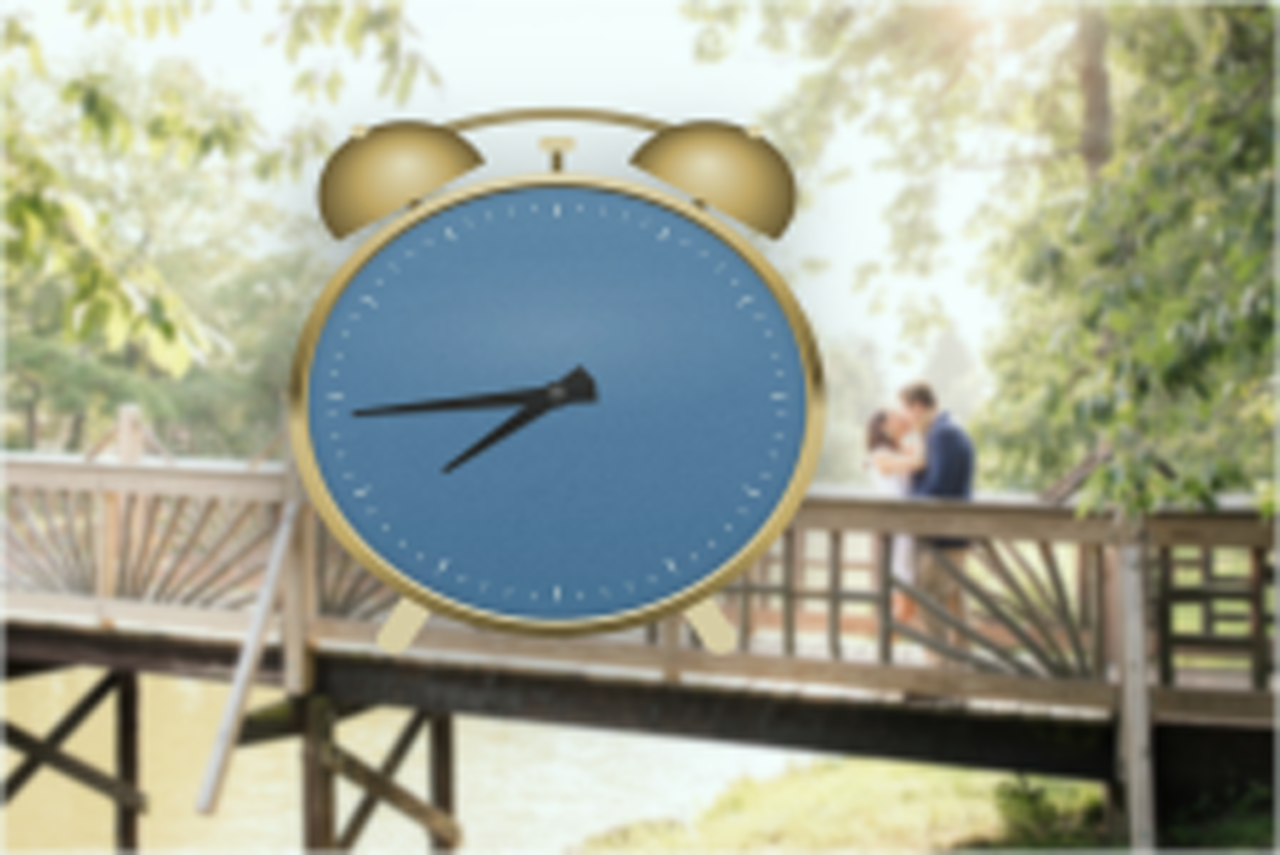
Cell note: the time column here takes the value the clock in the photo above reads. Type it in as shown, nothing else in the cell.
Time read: 7:44
